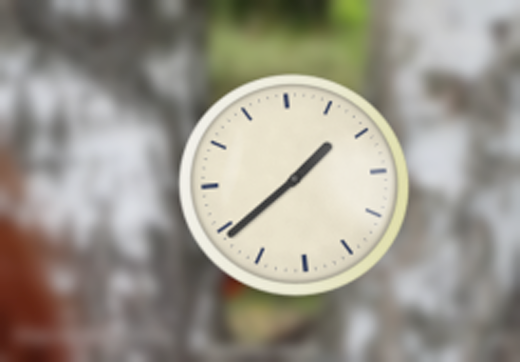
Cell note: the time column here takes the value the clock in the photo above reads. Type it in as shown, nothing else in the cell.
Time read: 1:39
